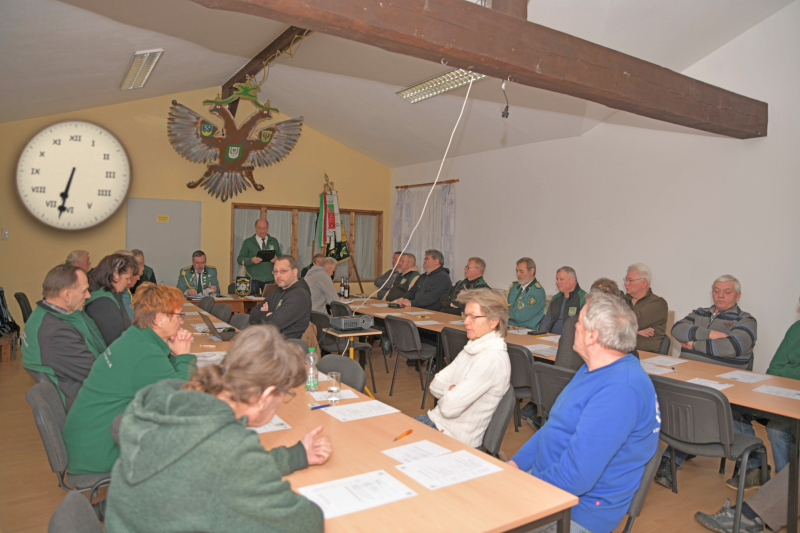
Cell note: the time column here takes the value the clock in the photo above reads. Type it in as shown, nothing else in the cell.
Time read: 6:32
